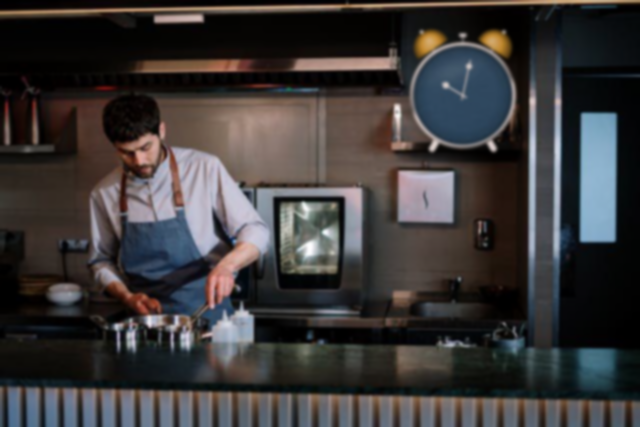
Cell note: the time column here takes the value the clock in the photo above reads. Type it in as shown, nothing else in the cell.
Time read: 10:02
